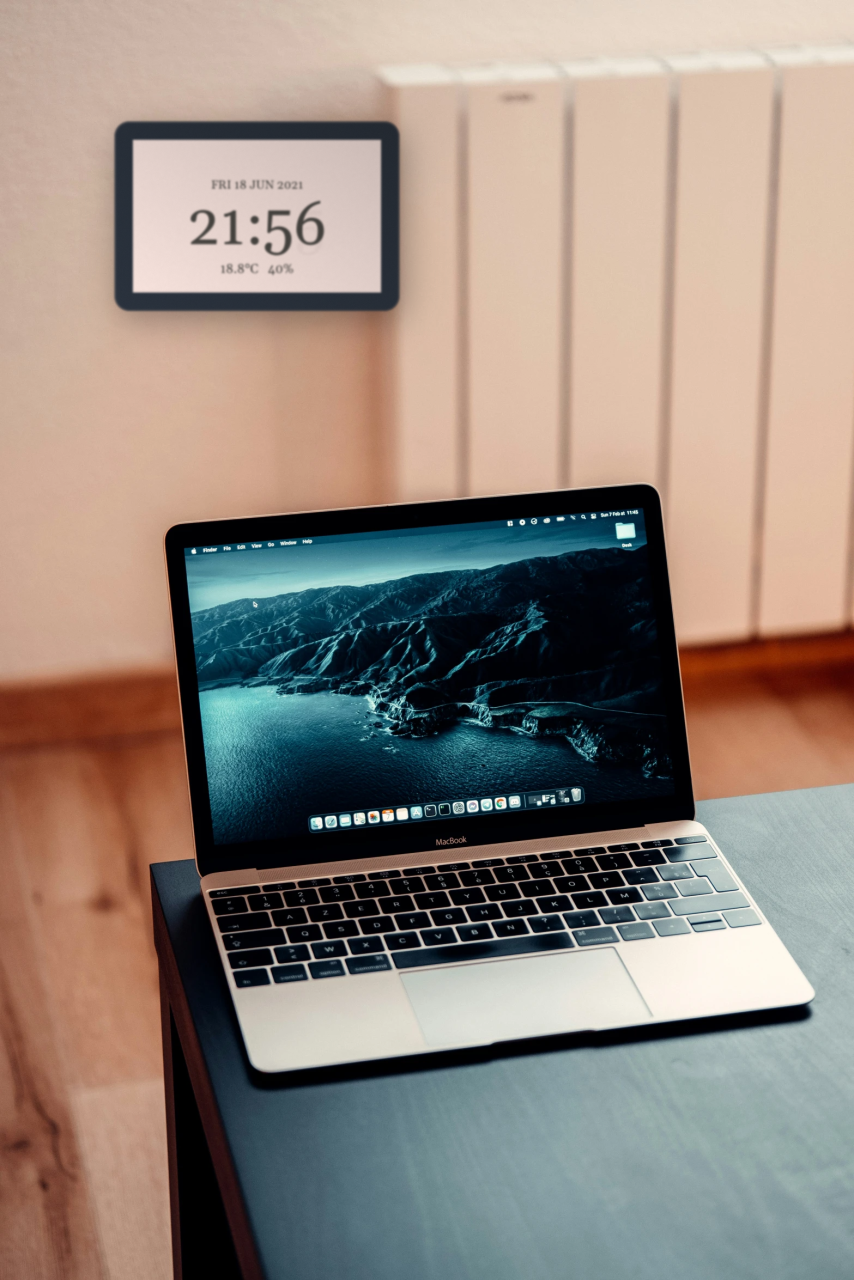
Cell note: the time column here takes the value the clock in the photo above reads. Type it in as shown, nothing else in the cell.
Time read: 21:56
